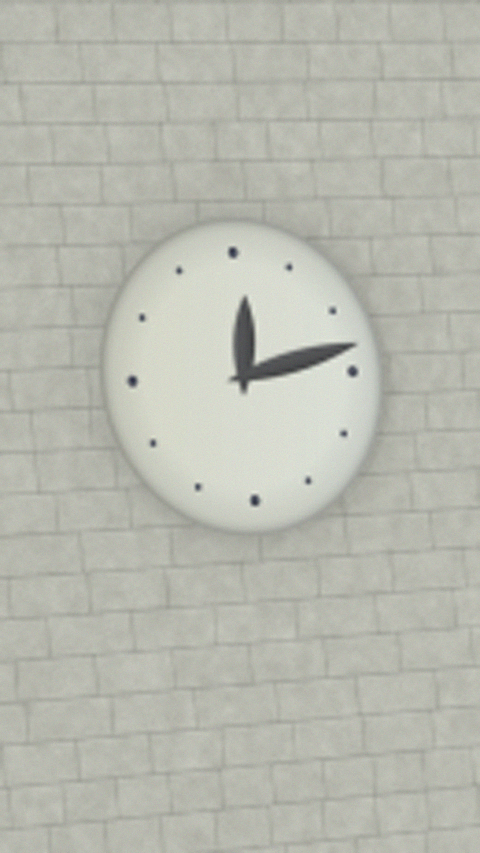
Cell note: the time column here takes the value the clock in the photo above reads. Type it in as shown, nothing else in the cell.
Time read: 12:13
